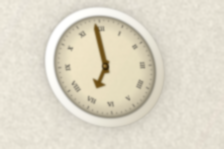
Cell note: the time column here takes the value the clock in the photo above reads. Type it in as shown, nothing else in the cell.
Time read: 6:59
